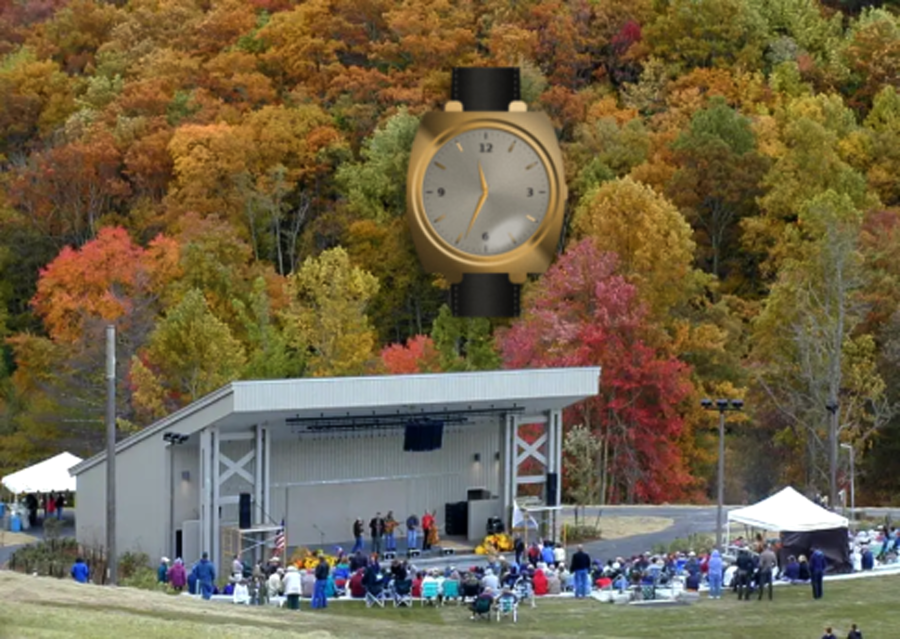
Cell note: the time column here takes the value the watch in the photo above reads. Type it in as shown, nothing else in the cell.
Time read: 11:34
